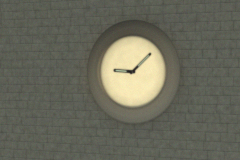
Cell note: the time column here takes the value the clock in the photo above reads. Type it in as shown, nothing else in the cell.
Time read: 9:08
